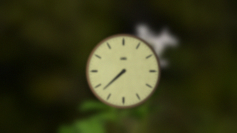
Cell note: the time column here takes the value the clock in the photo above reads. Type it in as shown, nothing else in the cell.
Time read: 7:38
